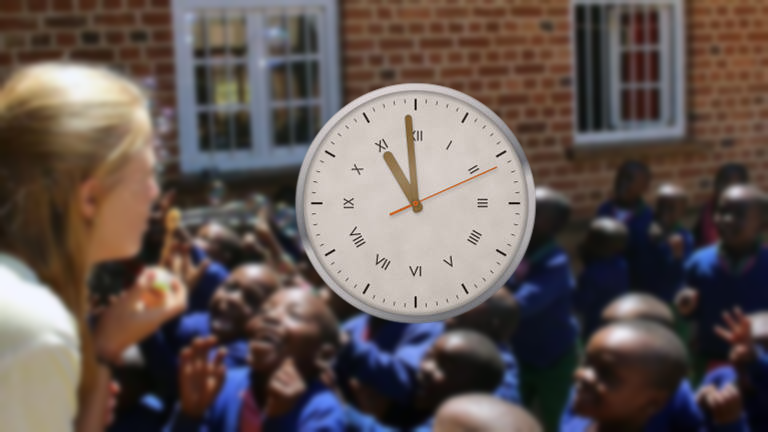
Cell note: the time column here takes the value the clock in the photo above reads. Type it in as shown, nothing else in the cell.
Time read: 10:59:11
